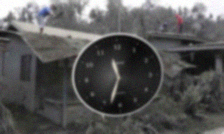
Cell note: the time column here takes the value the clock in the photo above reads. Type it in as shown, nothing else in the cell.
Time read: 11:33
